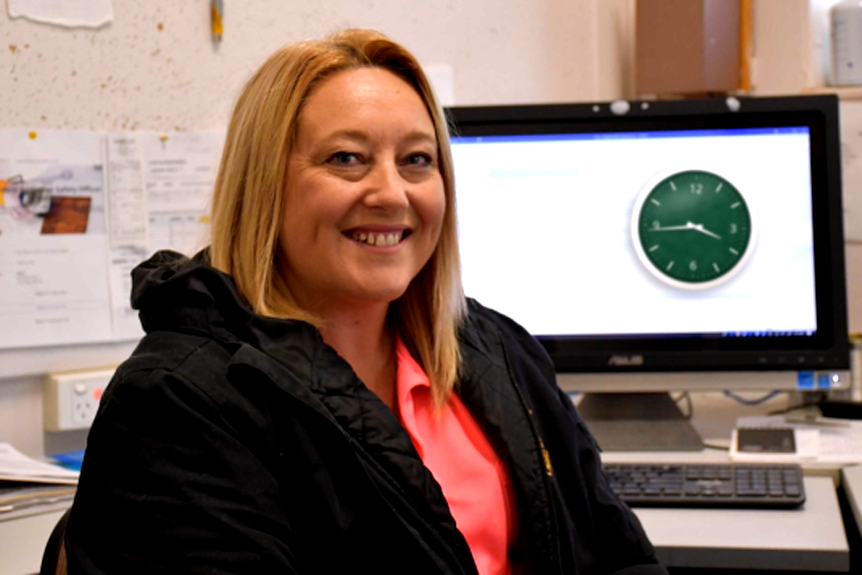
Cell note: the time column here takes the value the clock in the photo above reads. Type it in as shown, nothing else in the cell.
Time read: 3:44
